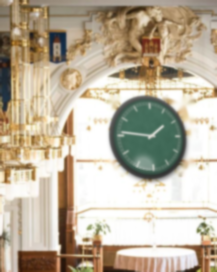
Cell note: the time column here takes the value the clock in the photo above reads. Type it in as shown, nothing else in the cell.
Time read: 1:46
